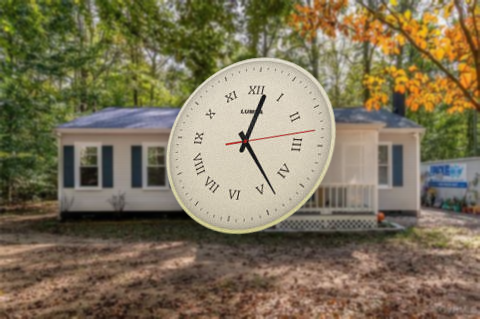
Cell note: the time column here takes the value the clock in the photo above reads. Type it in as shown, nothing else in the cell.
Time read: 12:23:13
